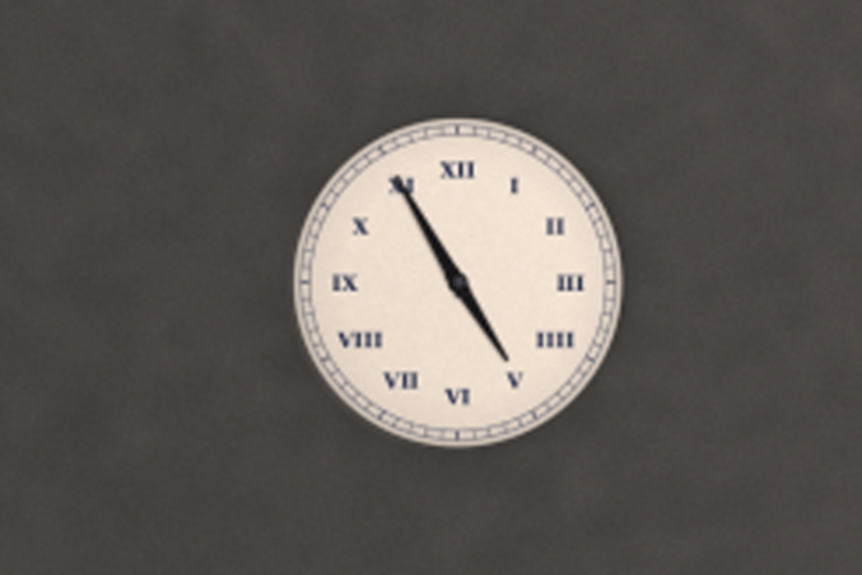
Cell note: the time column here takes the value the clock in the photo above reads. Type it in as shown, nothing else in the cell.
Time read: 4:55
